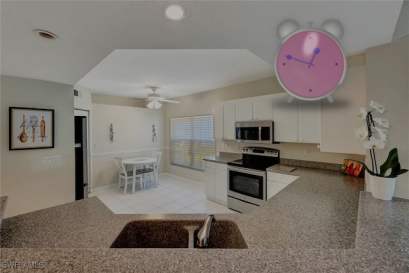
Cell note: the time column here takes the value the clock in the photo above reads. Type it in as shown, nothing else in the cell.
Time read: 12:48
